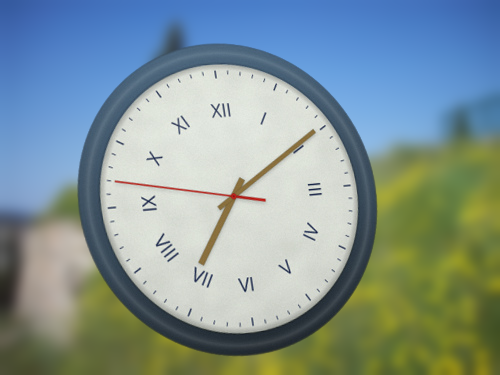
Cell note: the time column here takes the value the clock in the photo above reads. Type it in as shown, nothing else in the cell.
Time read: 7:09:47
